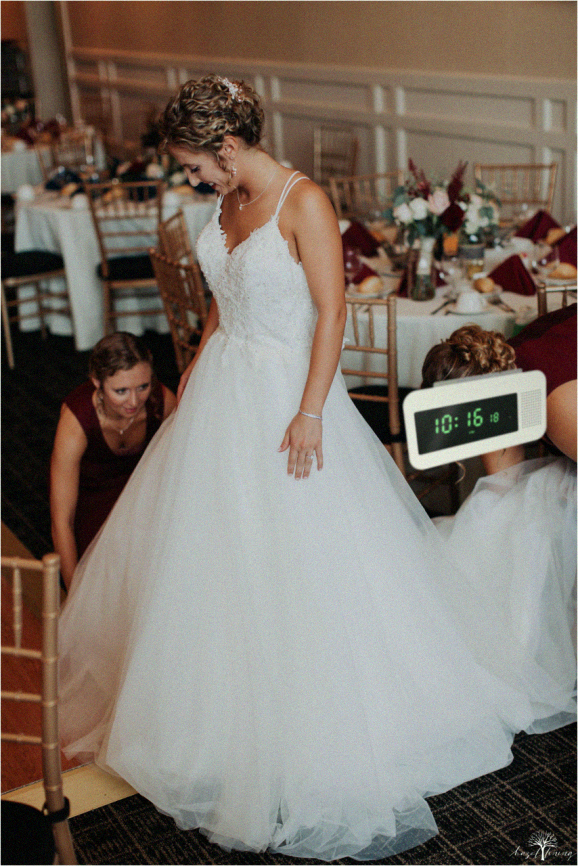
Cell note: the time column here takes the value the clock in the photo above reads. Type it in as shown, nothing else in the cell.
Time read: 10:16:18
